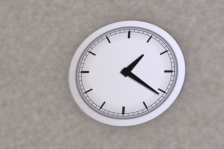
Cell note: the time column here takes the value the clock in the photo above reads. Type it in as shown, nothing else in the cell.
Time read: 1:21
